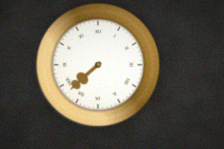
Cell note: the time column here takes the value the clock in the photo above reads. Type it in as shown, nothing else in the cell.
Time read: 7:38
